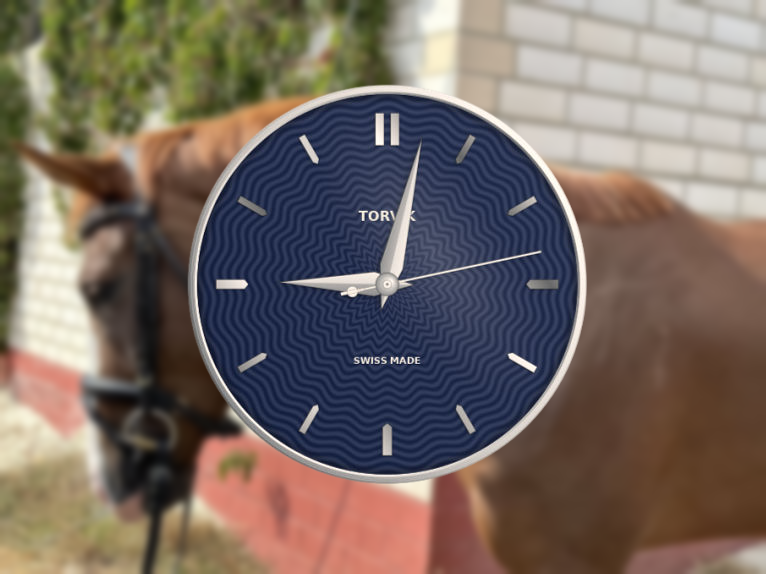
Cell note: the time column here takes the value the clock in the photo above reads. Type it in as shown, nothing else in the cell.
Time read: 9:02:13
